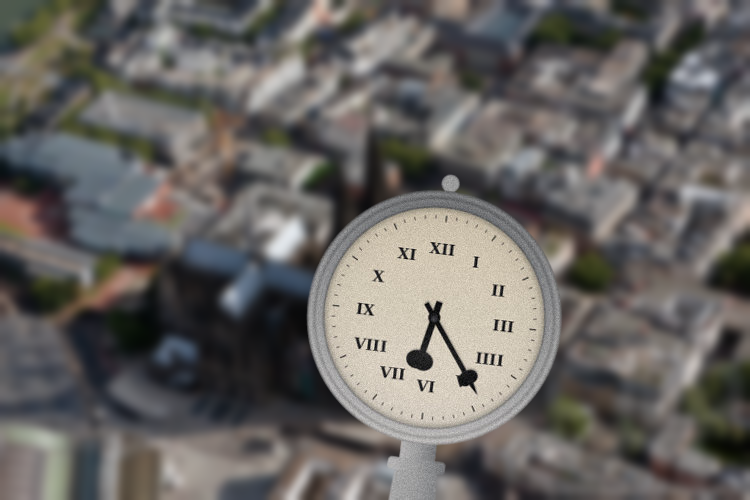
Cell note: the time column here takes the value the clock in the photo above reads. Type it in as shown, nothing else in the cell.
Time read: 6:24
